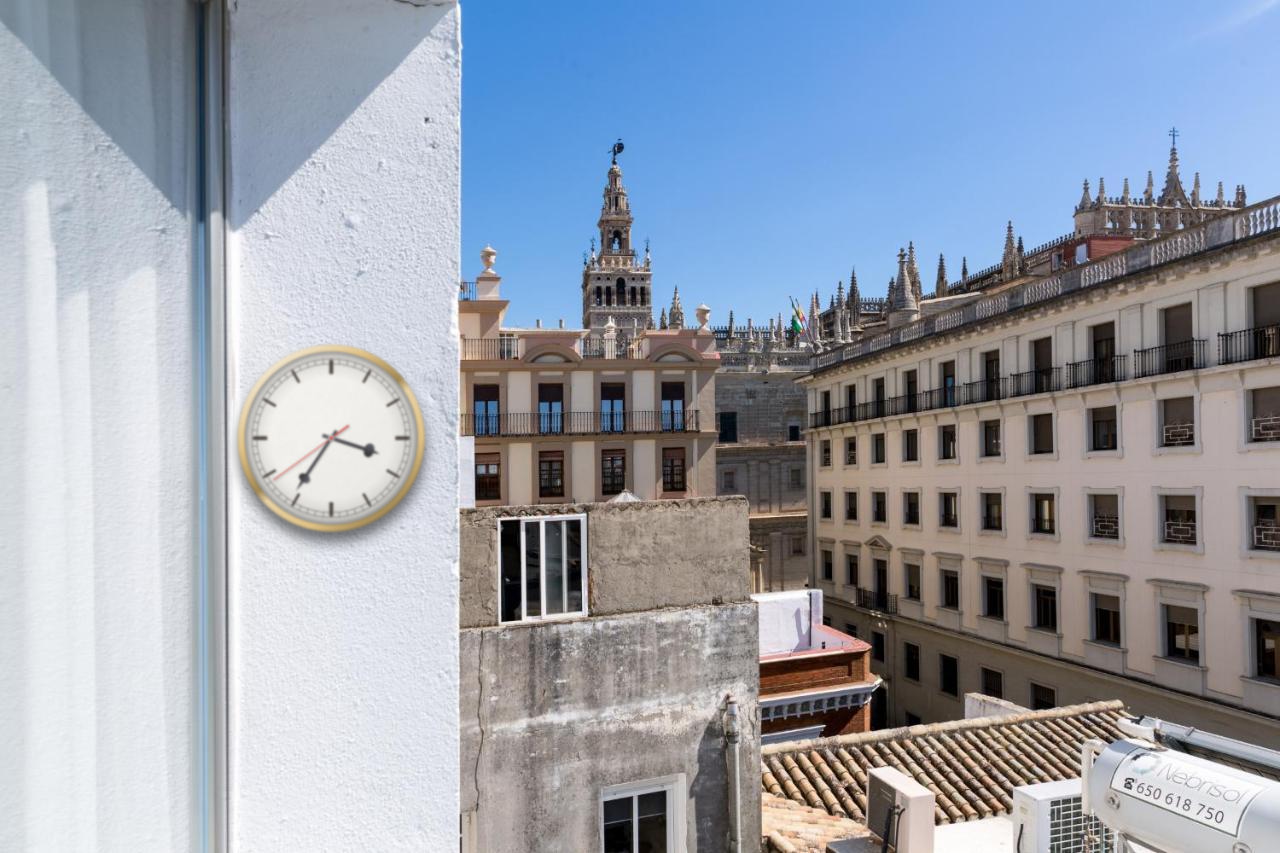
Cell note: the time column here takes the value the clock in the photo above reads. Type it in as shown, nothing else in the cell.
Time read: 3:35:39
